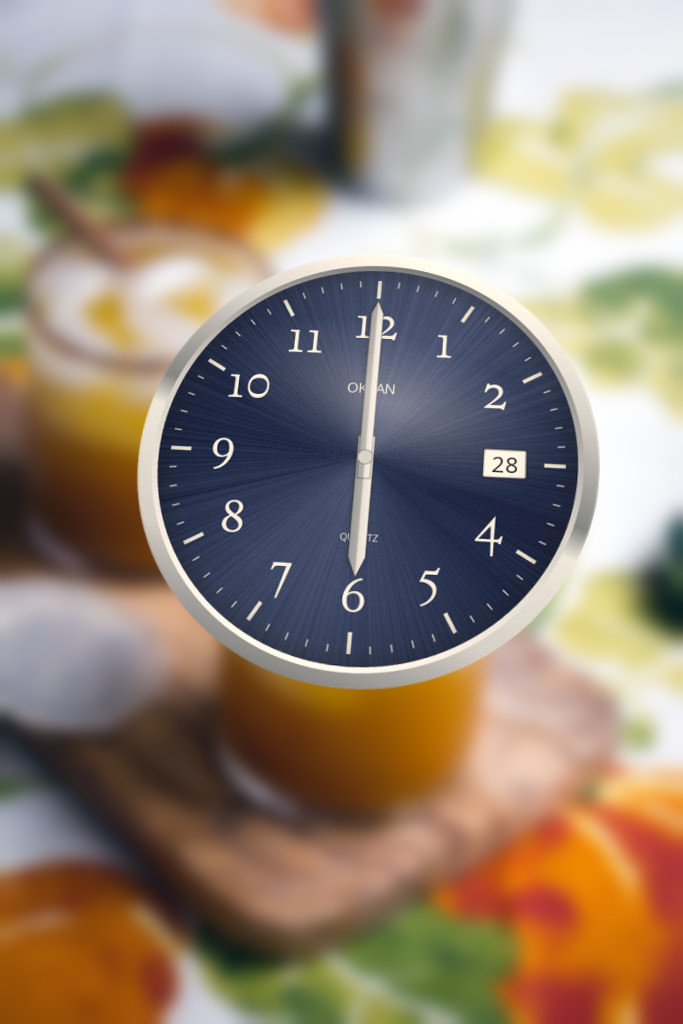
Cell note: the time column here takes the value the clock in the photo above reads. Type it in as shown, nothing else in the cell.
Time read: 6:00
